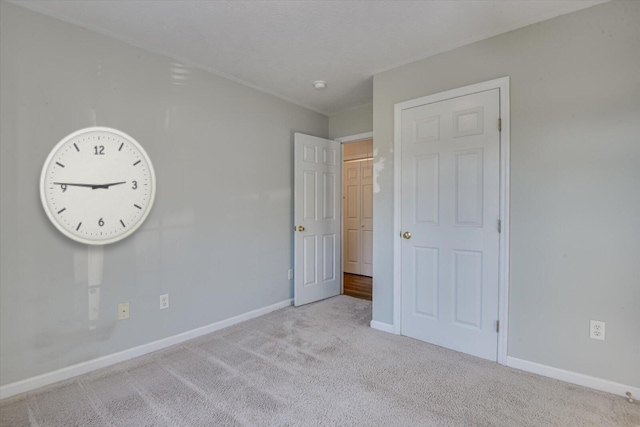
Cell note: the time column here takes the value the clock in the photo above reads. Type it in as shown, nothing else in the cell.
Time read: 2:46
